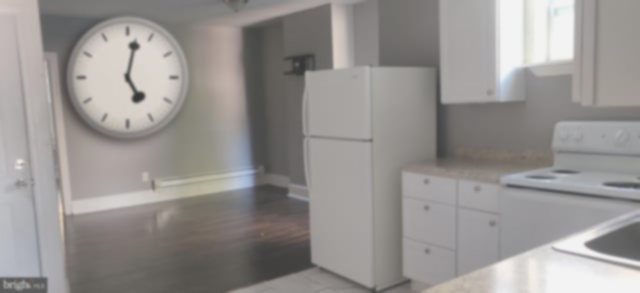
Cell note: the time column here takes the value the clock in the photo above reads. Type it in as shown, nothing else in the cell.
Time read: 5:02
